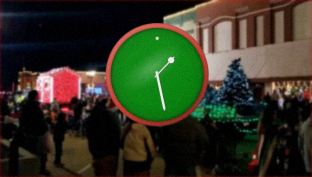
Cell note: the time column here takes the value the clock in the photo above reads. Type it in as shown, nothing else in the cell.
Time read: 1:28
